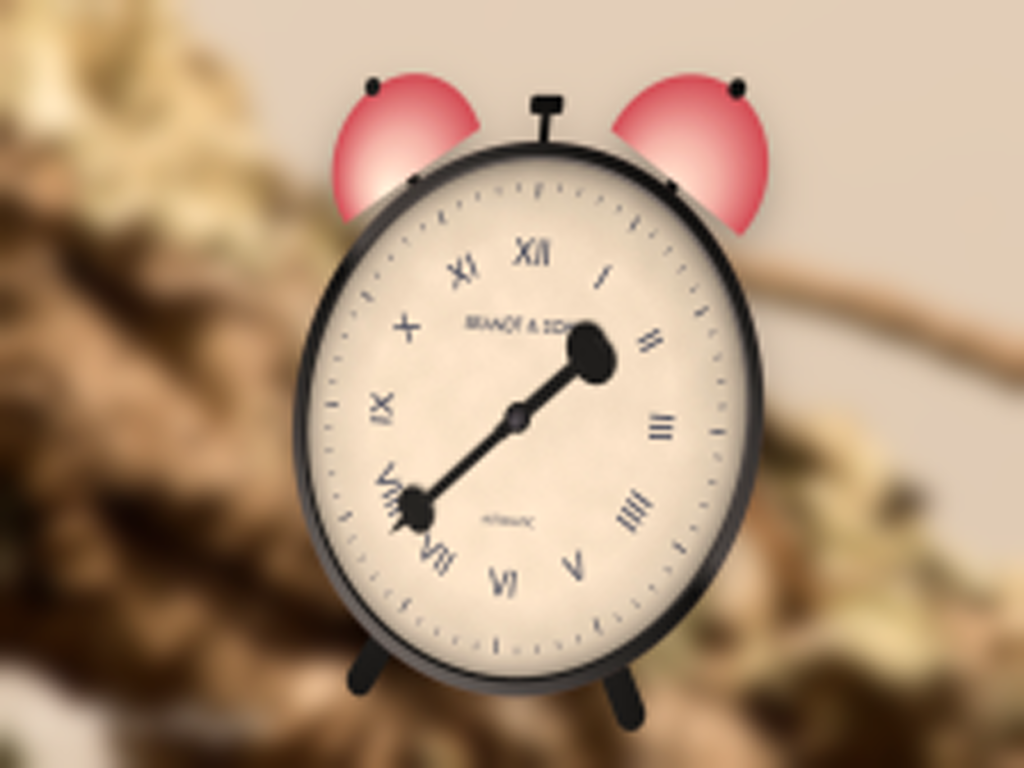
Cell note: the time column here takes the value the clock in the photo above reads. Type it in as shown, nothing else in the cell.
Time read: 1:38
